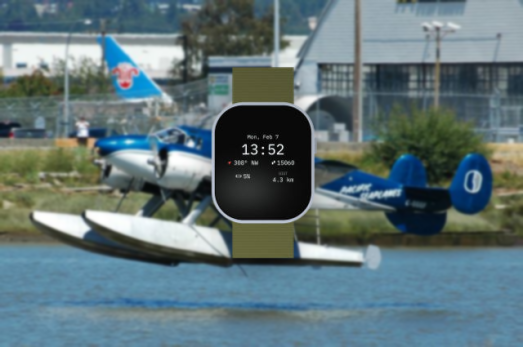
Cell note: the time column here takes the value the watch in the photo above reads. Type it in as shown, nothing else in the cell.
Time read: 13:52
